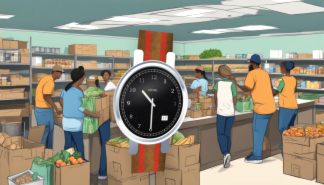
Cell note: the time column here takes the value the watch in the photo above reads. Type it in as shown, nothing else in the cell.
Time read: 10:30
